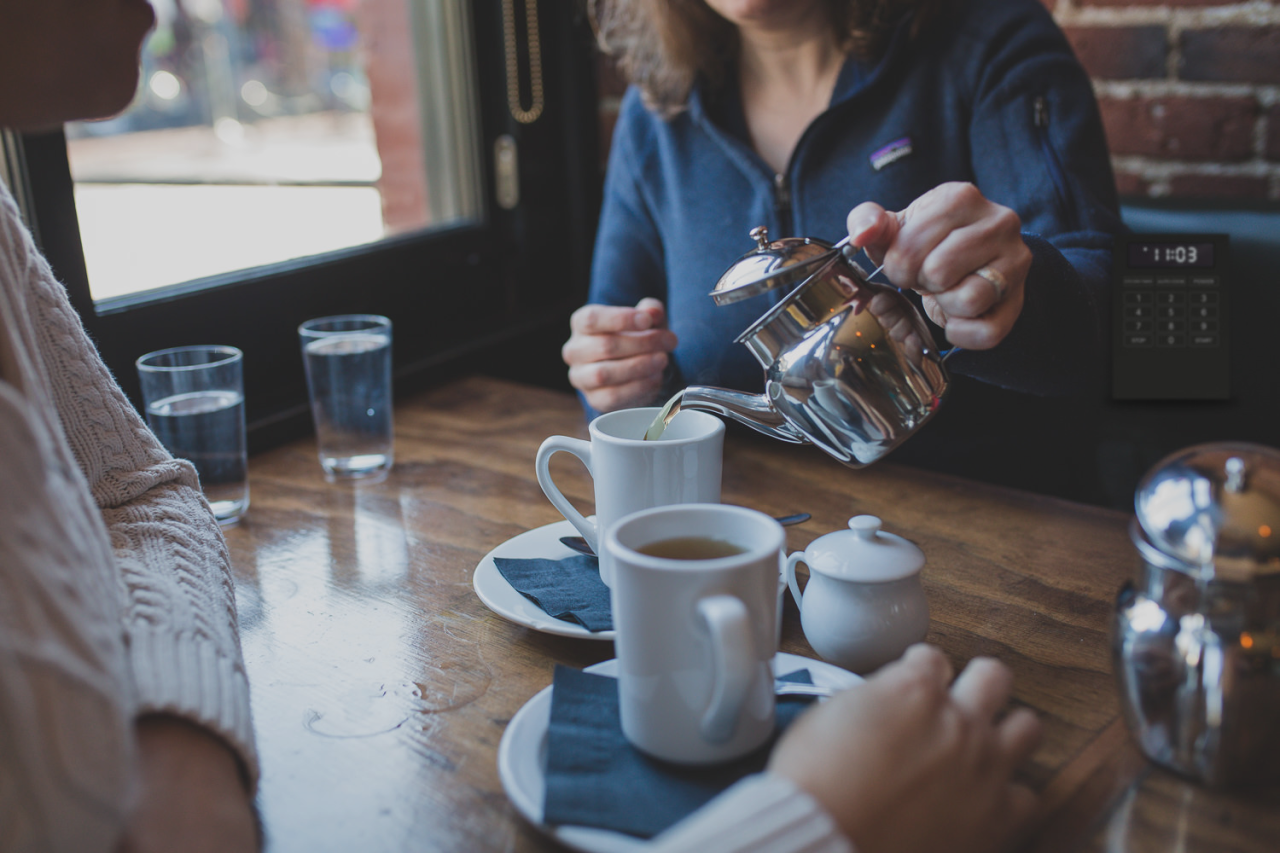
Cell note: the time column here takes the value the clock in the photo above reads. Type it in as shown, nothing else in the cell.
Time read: 11:03
